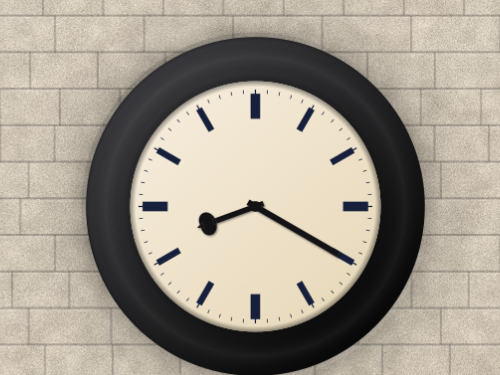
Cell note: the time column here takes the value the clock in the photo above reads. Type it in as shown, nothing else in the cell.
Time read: 8:20
